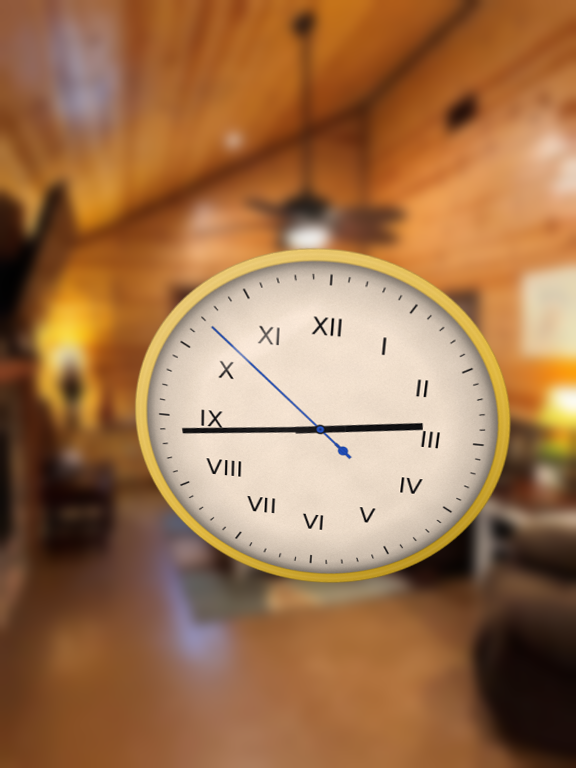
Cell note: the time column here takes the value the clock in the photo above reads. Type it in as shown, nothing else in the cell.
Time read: 2:43:52
